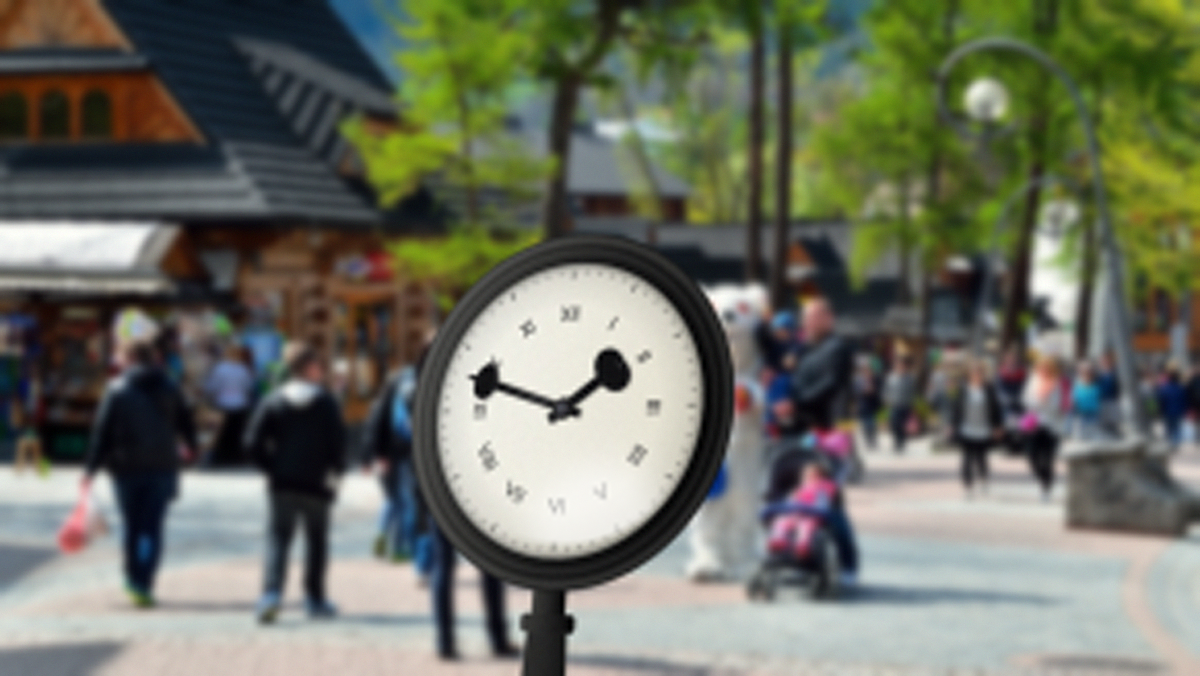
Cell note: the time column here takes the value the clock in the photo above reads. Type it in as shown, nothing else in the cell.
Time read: 1:48
